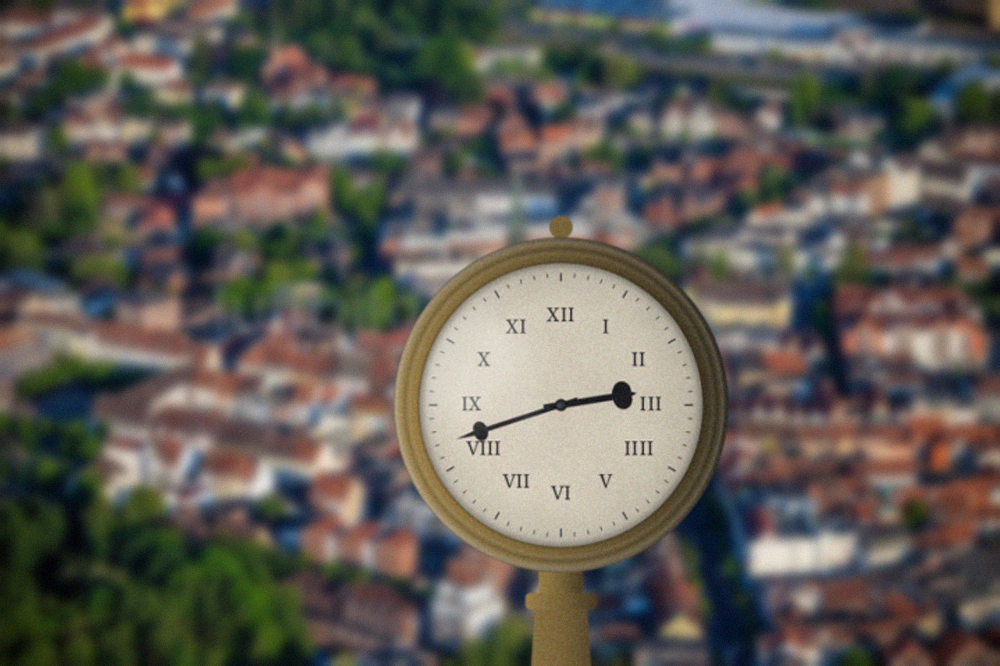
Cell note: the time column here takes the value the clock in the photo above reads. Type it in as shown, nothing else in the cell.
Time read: 2:42
